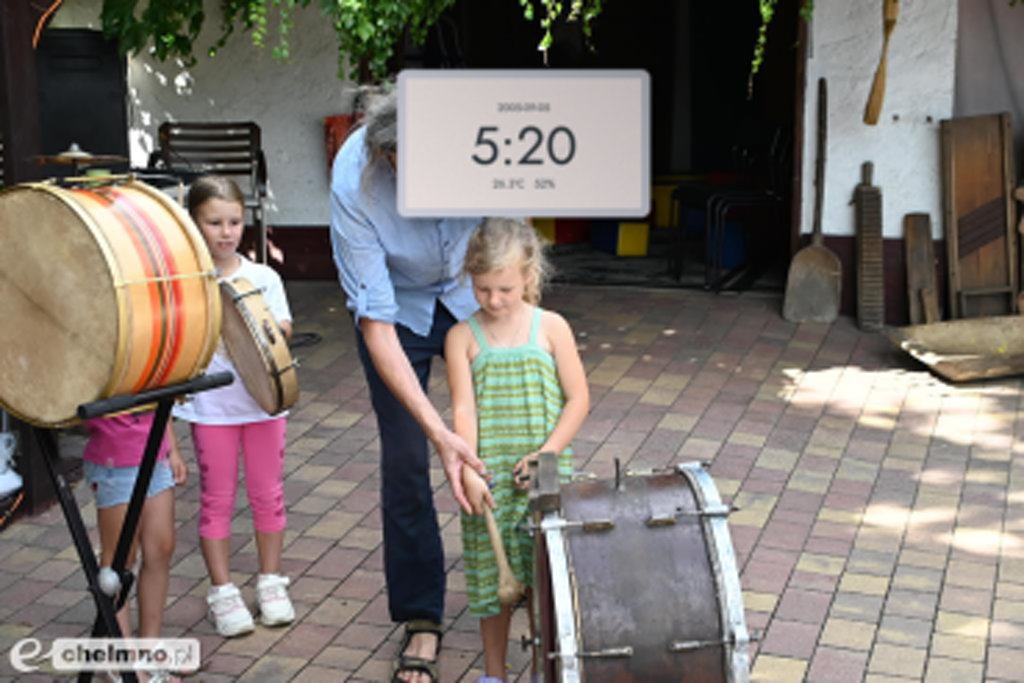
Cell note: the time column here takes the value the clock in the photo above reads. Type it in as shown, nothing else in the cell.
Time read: 5:20
